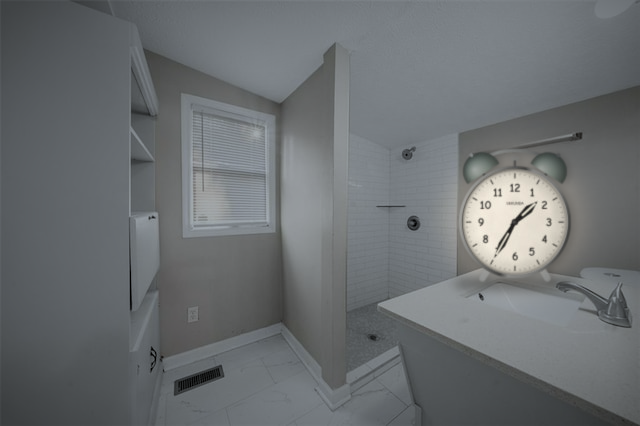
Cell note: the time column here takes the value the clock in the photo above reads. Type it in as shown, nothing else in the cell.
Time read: 1:35
